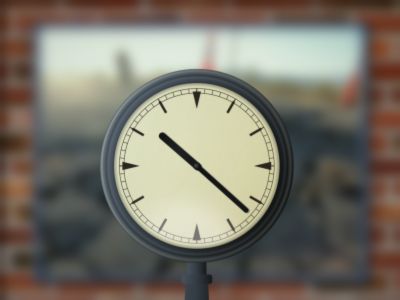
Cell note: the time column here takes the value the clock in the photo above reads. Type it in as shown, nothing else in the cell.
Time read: 10:22
